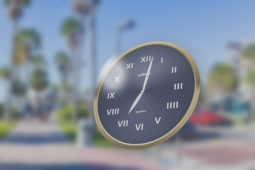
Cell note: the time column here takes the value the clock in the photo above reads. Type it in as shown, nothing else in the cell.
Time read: 7:02
